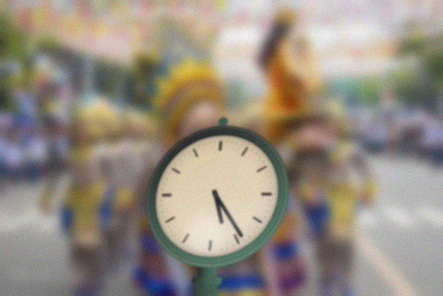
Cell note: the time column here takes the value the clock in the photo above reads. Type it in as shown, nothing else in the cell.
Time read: 5:24
